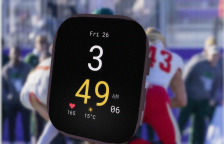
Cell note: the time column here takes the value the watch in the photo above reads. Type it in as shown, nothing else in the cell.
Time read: 3:49:06
